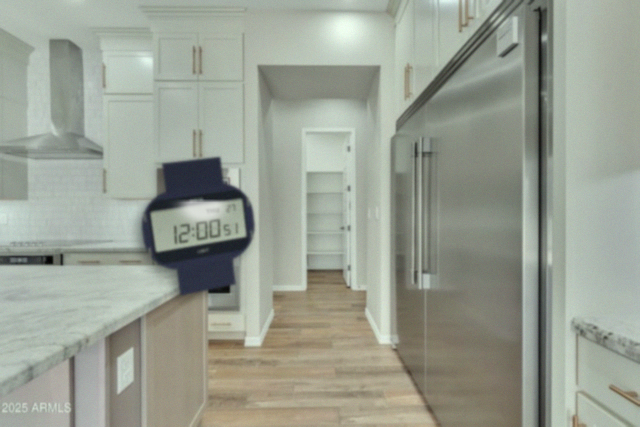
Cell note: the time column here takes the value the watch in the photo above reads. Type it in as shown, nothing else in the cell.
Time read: 12:00
